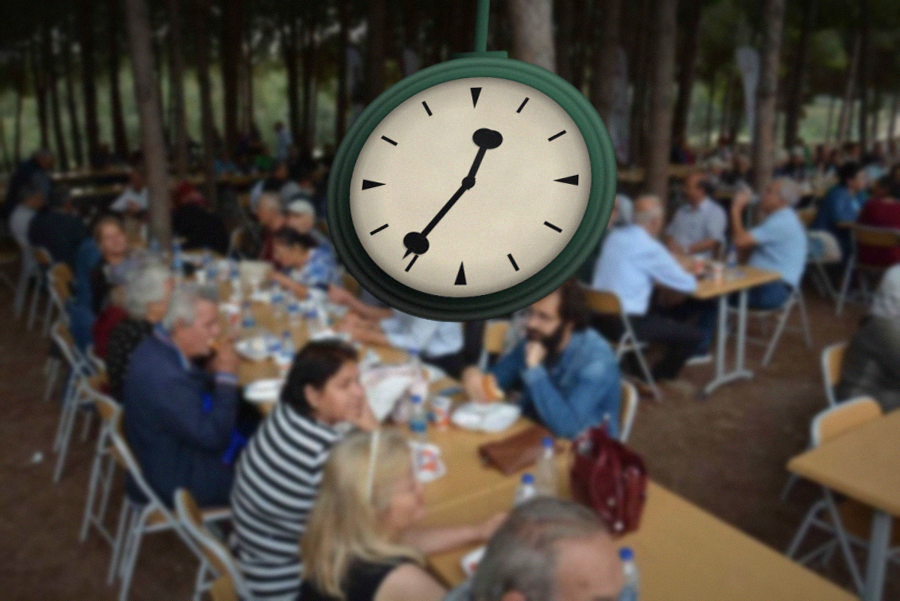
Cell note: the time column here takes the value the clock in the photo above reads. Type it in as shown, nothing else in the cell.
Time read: 12:36
